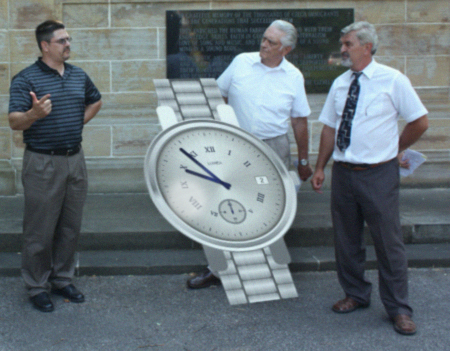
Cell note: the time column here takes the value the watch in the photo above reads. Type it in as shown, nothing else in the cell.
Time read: 9:54
